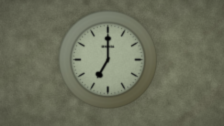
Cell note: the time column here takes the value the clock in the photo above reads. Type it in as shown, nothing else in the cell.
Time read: 7:00
